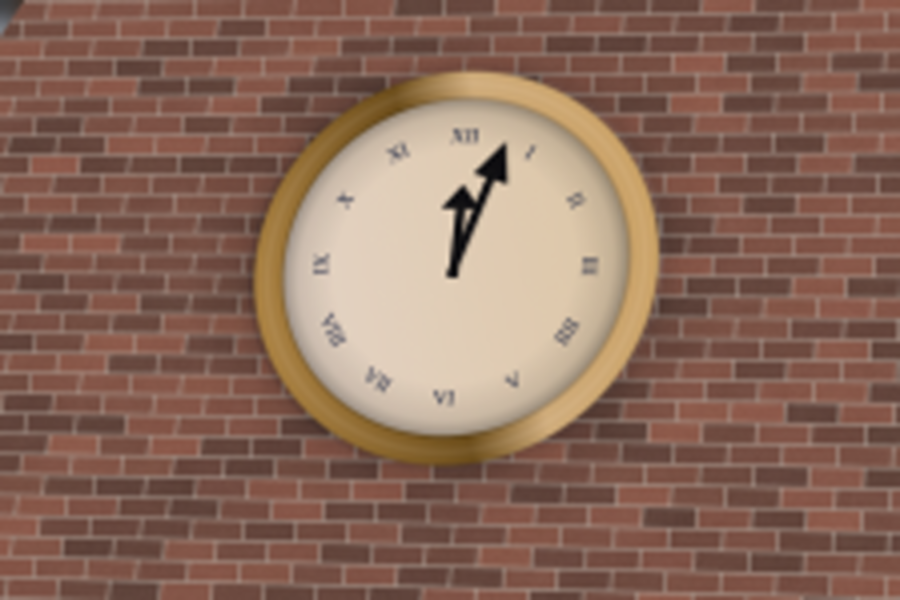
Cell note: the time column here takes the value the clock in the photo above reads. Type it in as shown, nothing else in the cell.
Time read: 12:03
